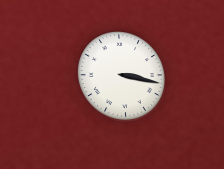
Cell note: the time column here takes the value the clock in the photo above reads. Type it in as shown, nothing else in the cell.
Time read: 3:17
